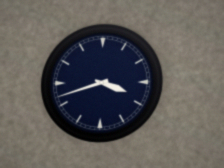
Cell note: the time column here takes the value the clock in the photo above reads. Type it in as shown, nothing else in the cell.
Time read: 3:42
